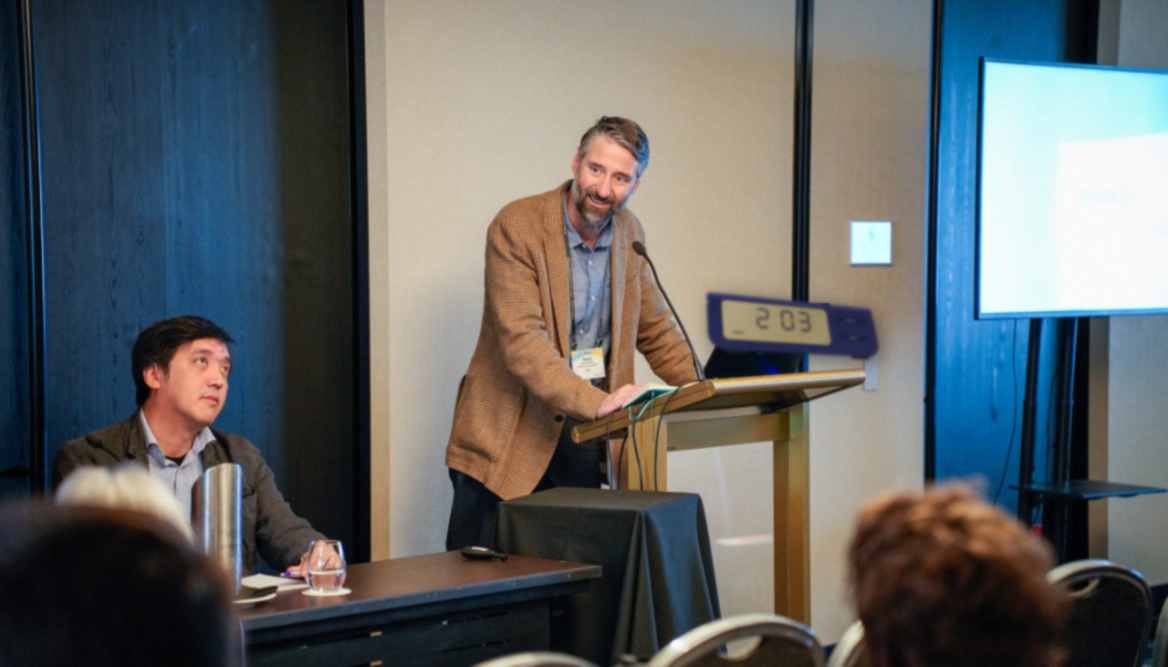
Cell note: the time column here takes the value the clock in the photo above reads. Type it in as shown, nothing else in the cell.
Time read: 2:03
